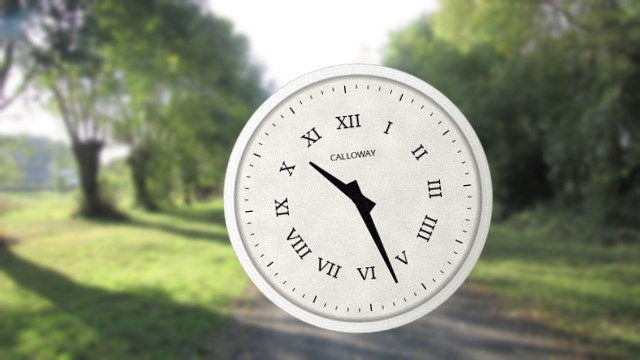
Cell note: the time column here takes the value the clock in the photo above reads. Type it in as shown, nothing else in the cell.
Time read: 10:27
